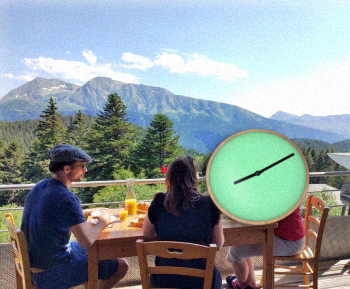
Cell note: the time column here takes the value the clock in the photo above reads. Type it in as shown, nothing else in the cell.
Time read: 8:10
